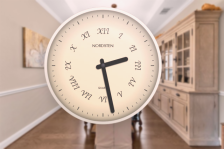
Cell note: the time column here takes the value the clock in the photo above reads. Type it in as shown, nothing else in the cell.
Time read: 2:28
